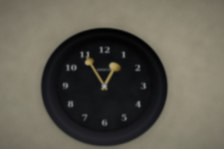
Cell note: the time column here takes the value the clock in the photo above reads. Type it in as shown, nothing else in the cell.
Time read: 12:55
